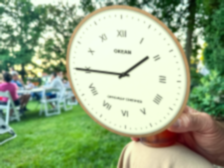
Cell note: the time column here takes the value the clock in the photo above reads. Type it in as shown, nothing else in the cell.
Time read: 1:45
